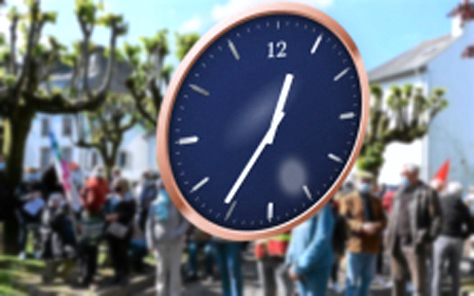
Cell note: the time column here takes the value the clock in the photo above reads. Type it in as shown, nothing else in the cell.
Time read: 12:36
